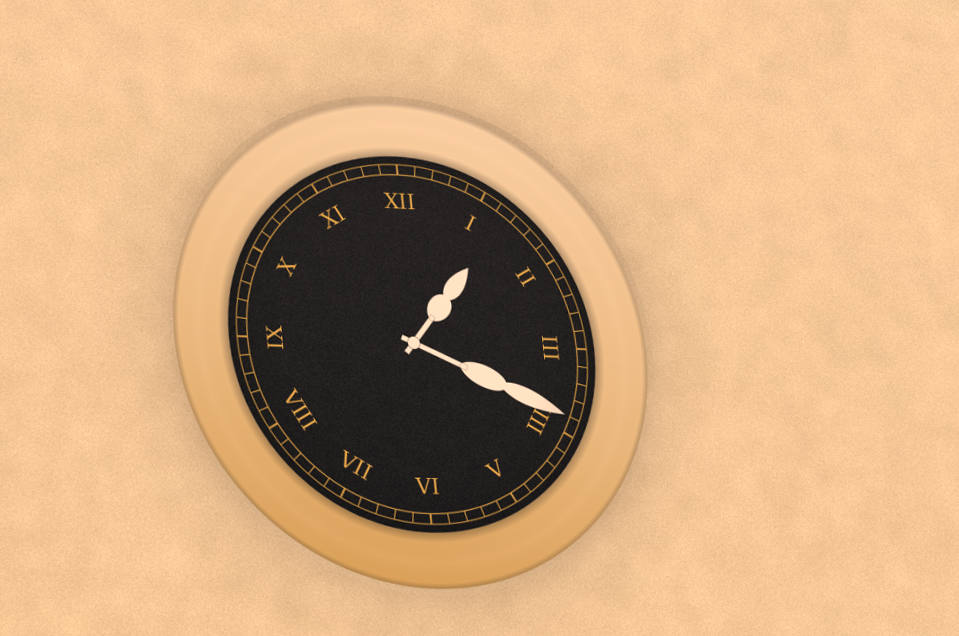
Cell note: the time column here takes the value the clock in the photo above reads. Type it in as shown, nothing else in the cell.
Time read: 1:19
